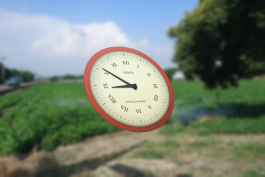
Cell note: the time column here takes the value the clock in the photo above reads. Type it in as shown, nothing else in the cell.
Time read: 8:51
